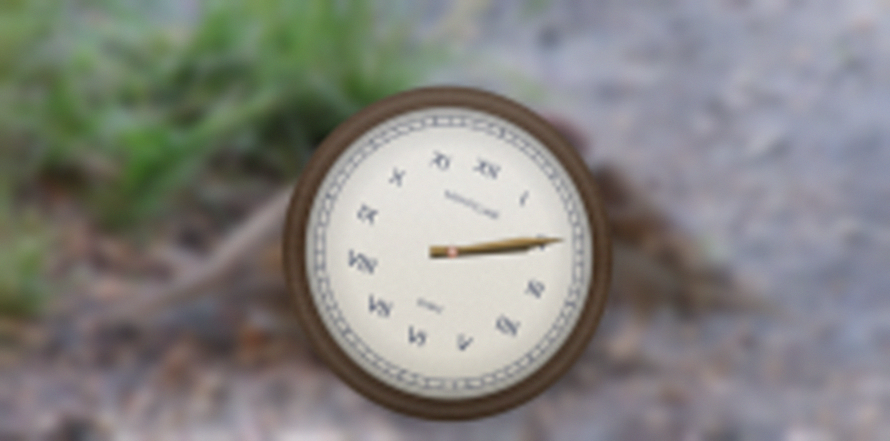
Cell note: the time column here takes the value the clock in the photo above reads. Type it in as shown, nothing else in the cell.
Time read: 2:10
